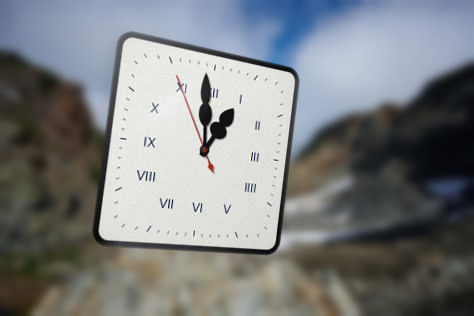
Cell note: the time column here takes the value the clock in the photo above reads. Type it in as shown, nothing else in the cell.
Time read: 12:58:55
